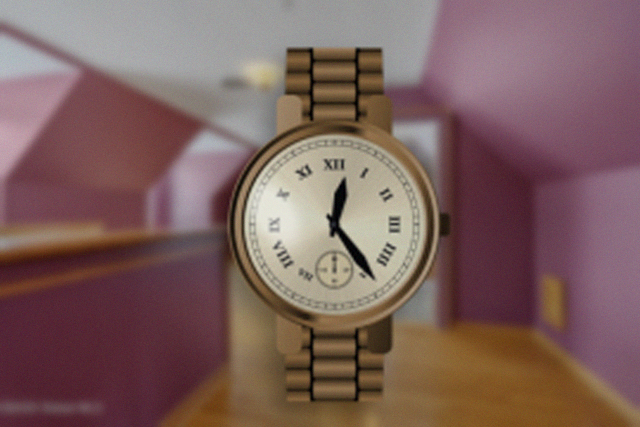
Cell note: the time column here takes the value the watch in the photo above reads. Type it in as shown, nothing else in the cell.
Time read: 12:24
